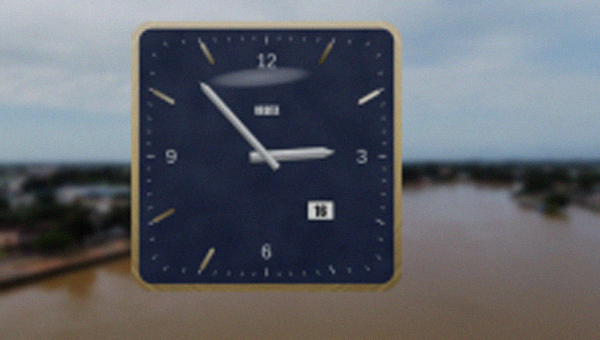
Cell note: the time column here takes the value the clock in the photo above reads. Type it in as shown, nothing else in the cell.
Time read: 2:53
